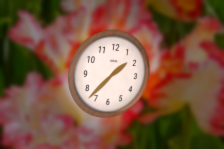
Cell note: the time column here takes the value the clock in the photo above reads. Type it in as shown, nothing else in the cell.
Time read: 1:37
